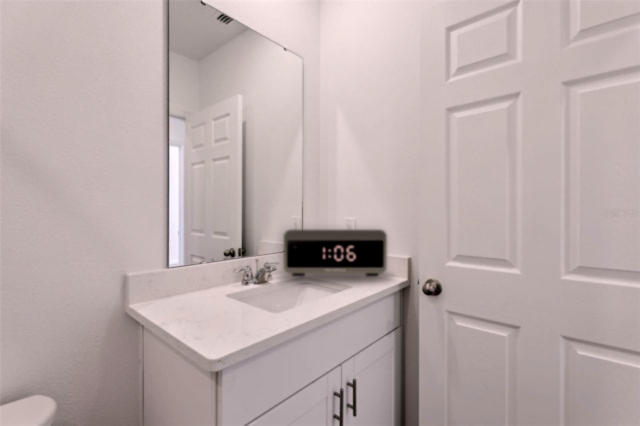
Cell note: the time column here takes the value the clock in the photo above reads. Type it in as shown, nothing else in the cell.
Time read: 1:06
